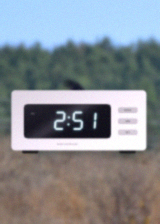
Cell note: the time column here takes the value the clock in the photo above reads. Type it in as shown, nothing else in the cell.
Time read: 2:51
